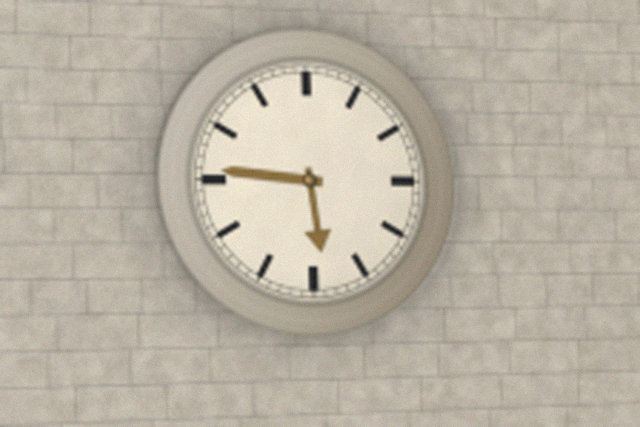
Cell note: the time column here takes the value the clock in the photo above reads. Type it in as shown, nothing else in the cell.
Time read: 5:46
